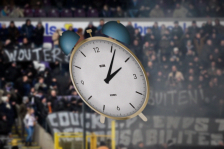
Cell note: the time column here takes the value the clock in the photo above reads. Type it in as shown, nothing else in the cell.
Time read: 2:06
